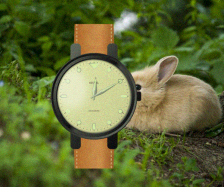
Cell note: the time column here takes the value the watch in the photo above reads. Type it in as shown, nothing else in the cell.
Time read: 12:10
